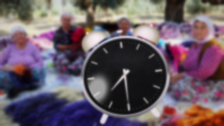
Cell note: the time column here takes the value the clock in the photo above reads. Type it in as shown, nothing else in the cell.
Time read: 7:30
